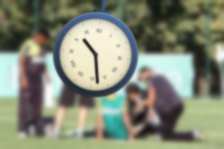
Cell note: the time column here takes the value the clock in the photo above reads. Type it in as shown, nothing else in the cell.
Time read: 10:28
